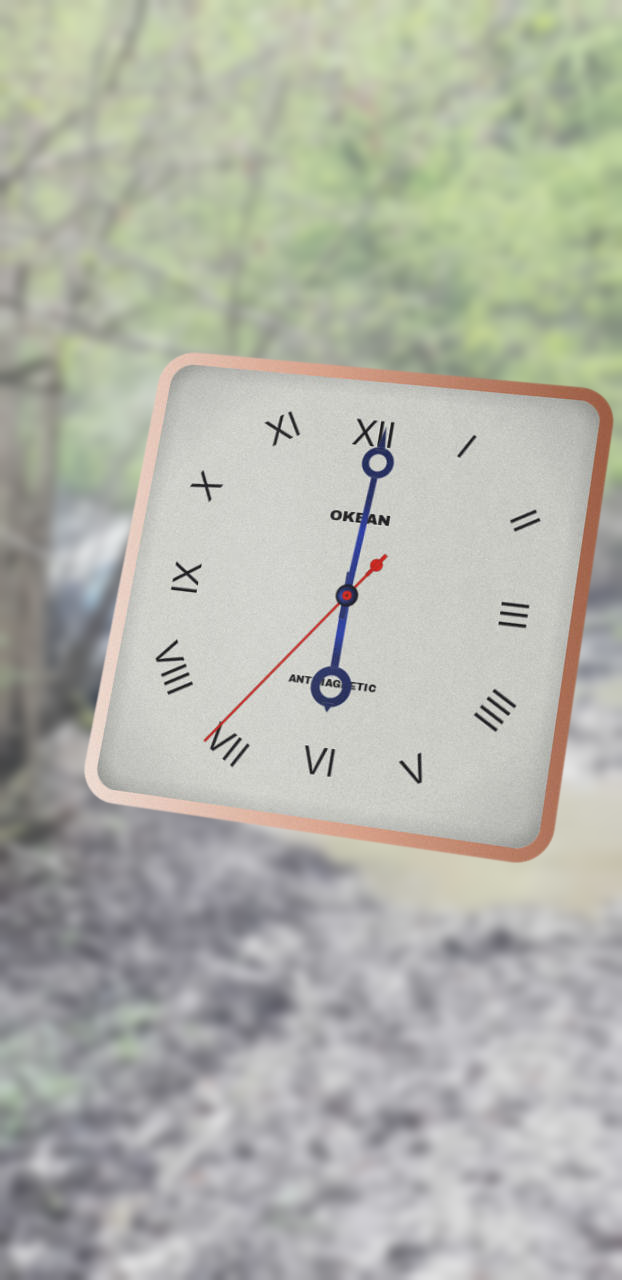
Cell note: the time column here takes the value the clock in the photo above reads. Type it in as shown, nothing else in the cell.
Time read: 6:00:36
